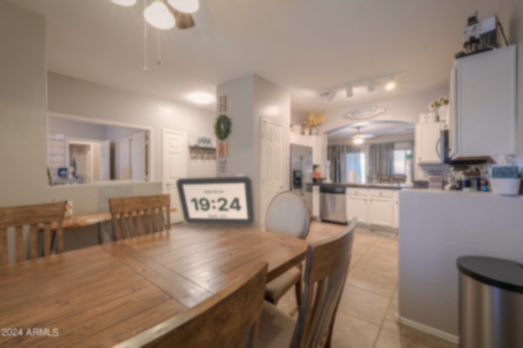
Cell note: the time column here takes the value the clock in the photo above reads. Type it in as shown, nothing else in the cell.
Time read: 19:24
